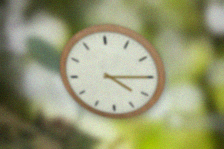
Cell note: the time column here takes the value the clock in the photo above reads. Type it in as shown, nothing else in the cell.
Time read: 4:15
